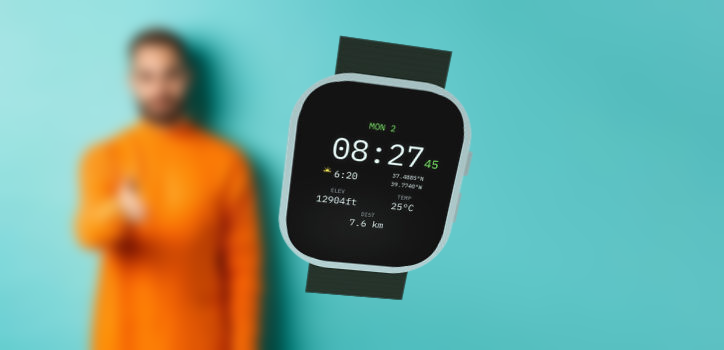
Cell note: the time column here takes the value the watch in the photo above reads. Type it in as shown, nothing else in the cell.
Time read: 8:27:45
